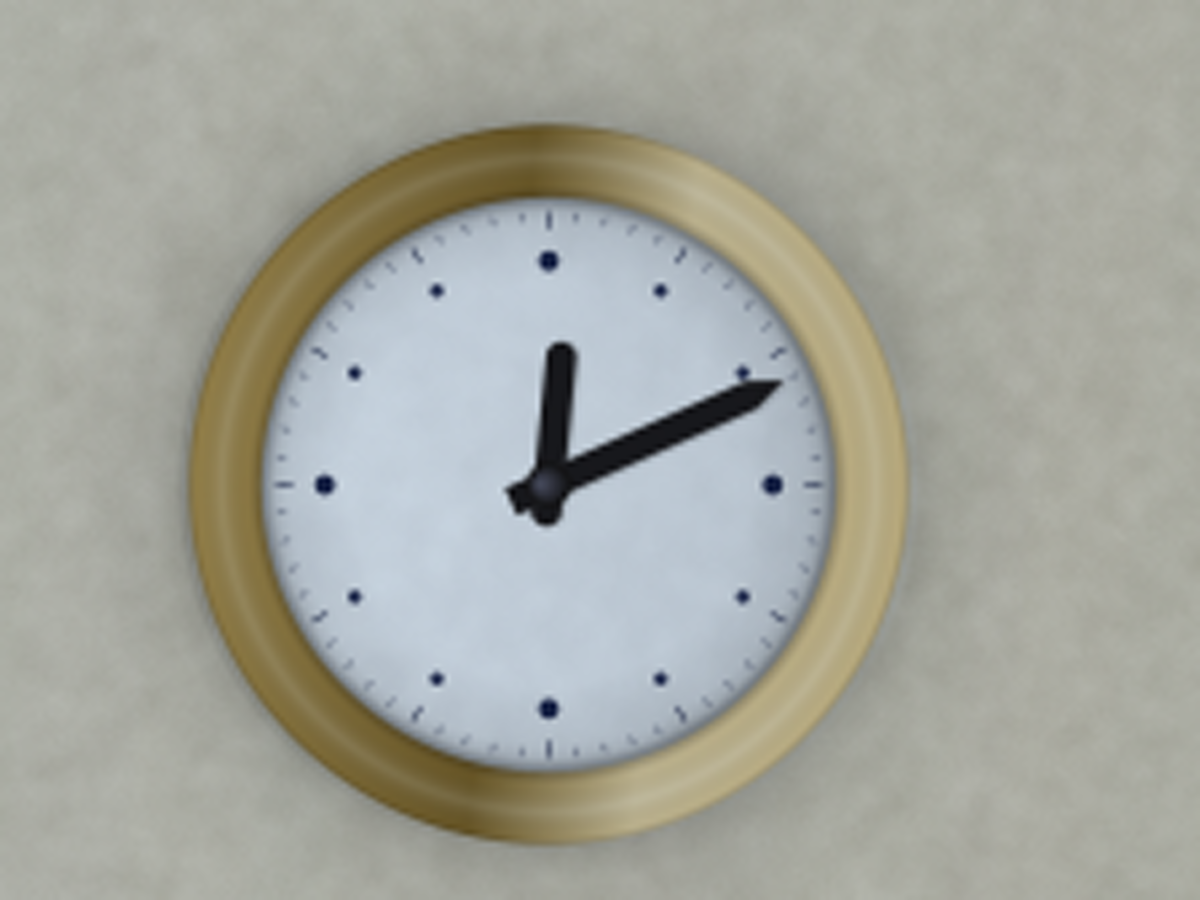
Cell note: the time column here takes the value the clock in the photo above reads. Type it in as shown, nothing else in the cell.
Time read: 12:11
